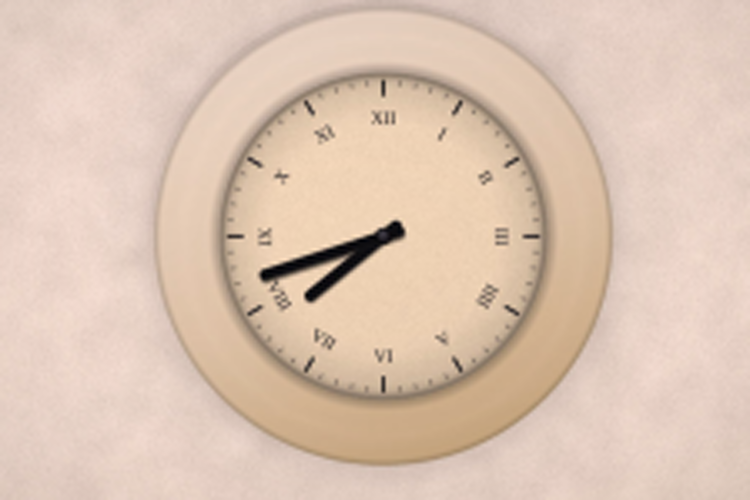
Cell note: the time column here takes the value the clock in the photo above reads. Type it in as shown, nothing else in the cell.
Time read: 7:42
